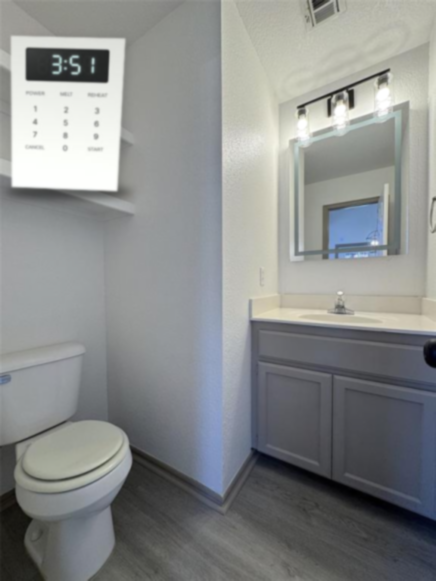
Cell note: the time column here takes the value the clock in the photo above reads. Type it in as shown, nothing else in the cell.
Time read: 3:51
